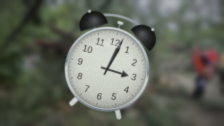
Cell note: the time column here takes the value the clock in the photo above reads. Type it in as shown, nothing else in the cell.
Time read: 3:02
